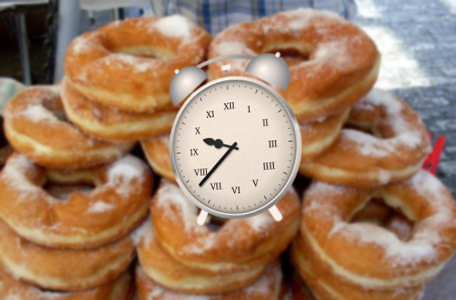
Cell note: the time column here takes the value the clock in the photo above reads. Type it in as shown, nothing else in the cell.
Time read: 9:38
